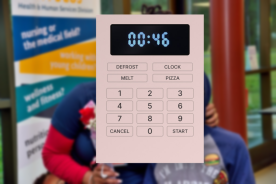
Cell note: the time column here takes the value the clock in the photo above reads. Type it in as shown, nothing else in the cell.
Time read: 0:46
